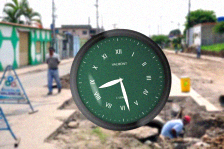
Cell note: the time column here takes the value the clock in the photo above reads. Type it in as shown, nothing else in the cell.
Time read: 8:28
